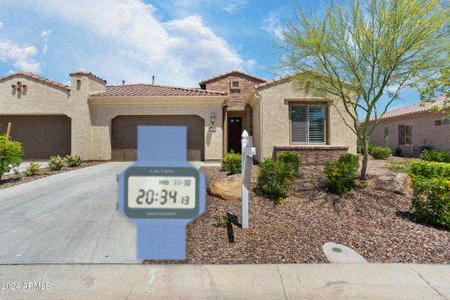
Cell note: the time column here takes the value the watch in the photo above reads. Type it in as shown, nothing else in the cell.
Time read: 20:34
